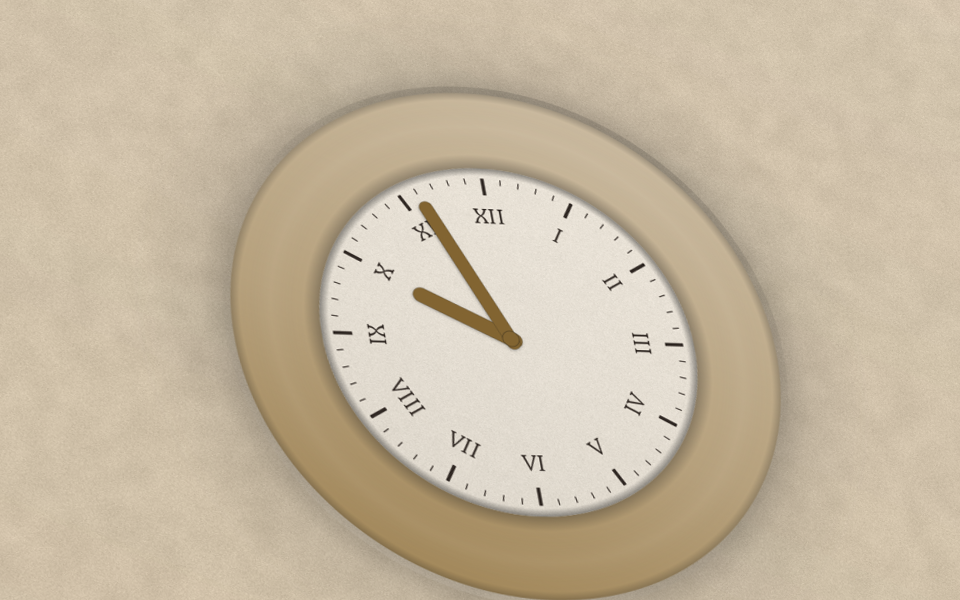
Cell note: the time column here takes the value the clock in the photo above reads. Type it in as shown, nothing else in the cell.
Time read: 9:56
